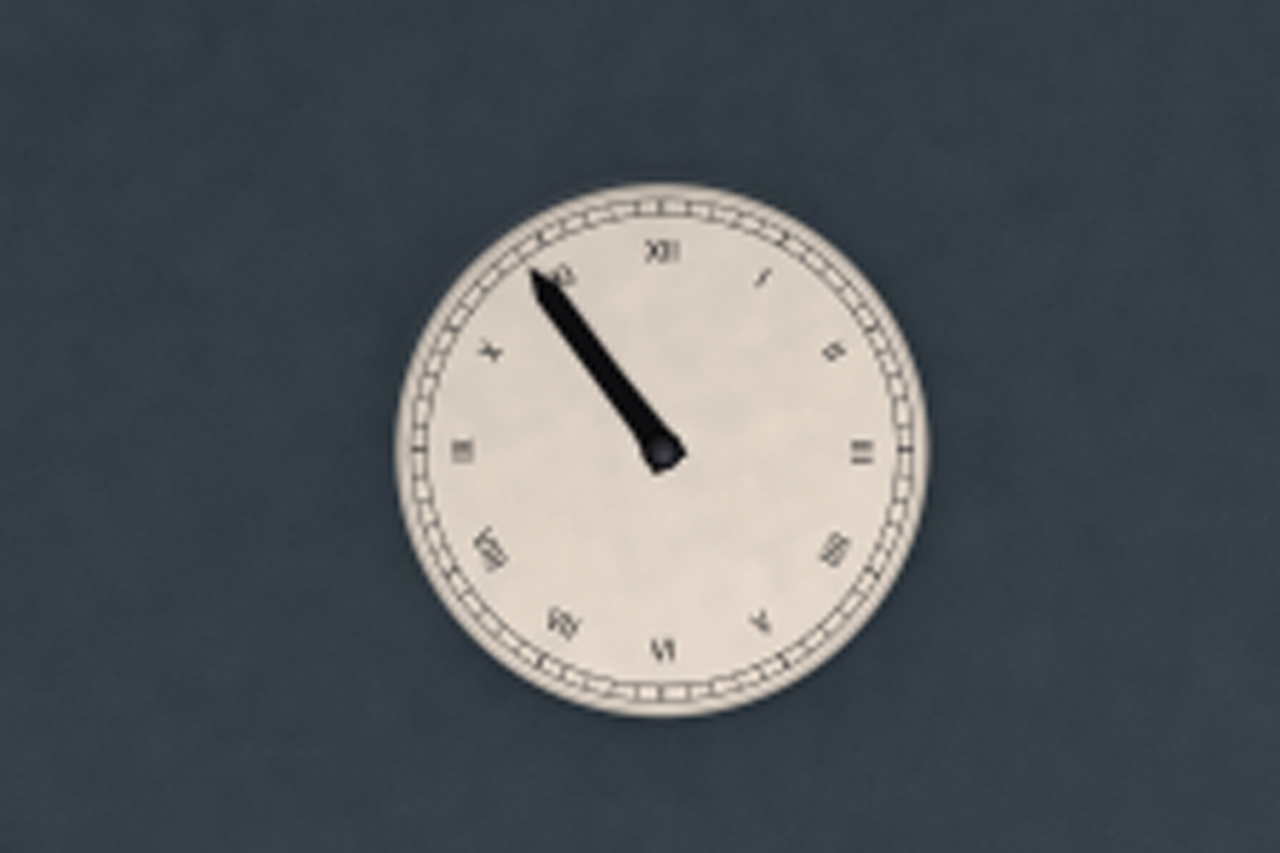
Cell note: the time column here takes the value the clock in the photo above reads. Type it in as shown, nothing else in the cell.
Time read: 10:54
